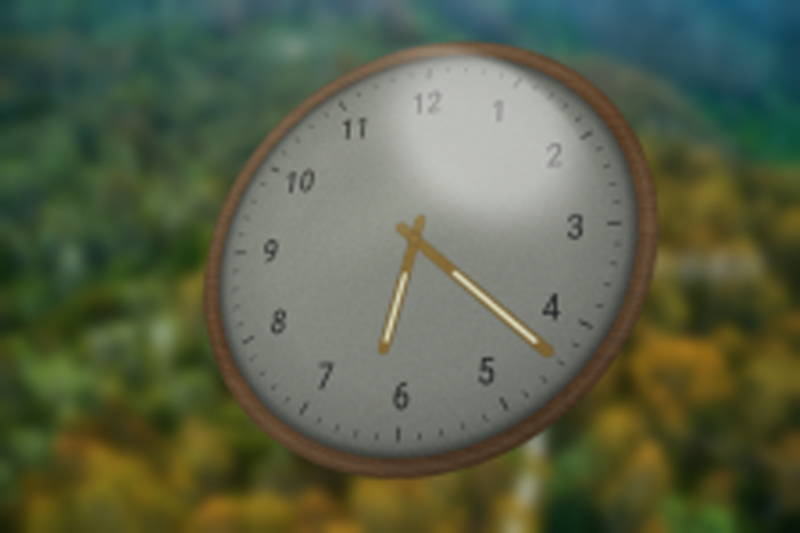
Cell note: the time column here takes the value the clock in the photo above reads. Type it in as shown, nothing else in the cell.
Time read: 6:22
